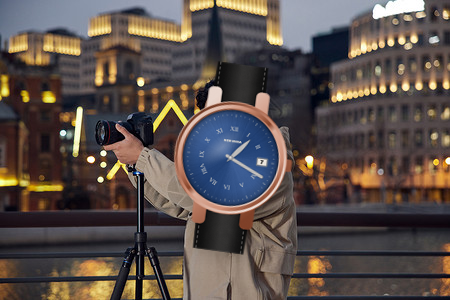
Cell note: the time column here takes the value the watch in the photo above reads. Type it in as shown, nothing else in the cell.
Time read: 1:19
